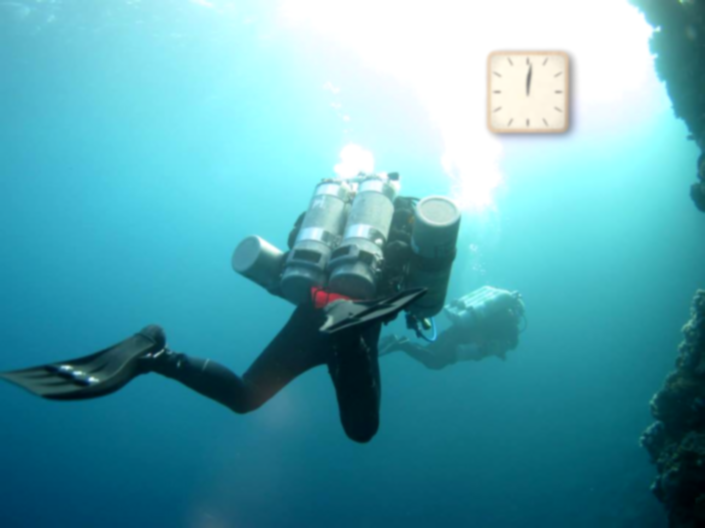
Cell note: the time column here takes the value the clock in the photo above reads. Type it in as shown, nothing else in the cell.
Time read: 12:01
